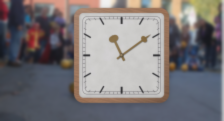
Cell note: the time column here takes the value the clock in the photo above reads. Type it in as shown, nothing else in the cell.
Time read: 11:09
